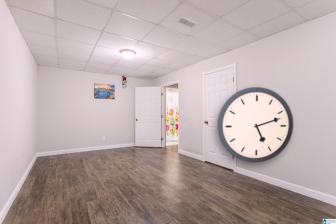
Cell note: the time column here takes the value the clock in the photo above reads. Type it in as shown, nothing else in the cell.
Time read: 5:12
